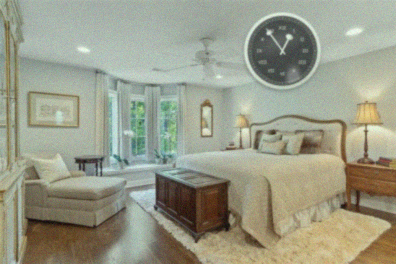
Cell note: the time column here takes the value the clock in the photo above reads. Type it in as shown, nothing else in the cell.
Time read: 12:54
